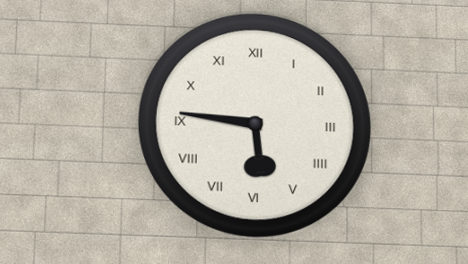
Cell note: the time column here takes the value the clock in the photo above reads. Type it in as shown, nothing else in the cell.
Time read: 5:46
